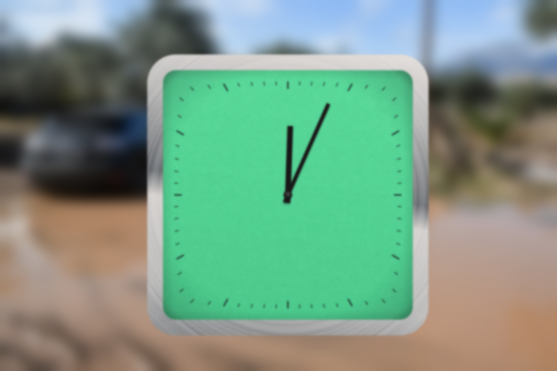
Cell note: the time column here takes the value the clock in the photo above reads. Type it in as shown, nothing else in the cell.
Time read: 12:04
